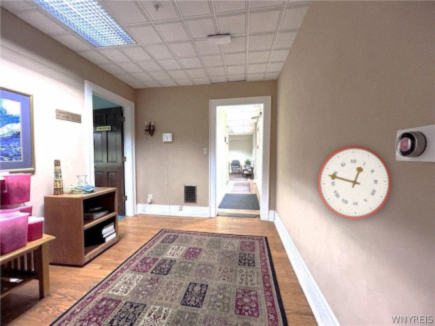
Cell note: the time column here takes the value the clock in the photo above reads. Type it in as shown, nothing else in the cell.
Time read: 12:48
